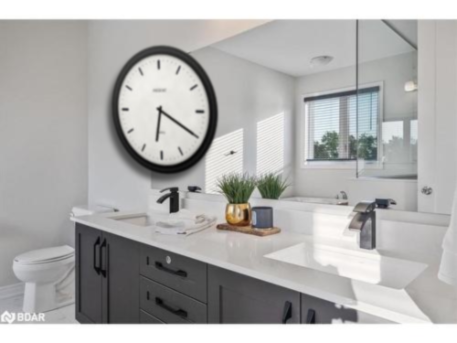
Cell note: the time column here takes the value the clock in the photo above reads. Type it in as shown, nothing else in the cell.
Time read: 6:20
